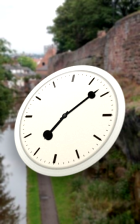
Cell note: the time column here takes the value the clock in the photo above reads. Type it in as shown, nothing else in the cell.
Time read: 7:08
